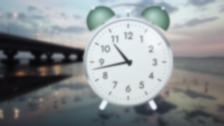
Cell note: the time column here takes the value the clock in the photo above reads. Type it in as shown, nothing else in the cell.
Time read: 10:43
